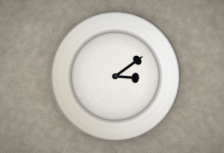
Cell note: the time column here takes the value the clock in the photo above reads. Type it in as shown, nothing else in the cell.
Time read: 3:09
